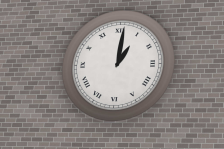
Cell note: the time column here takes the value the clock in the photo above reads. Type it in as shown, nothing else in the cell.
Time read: 1:01
